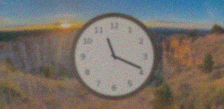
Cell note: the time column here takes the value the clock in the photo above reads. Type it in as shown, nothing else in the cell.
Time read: 11:19
